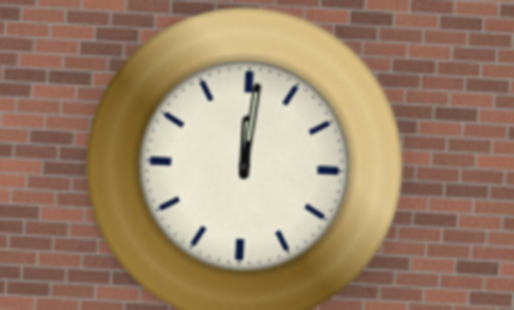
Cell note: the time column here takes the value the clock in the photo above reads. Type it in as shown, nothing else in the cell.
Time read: 12:01
